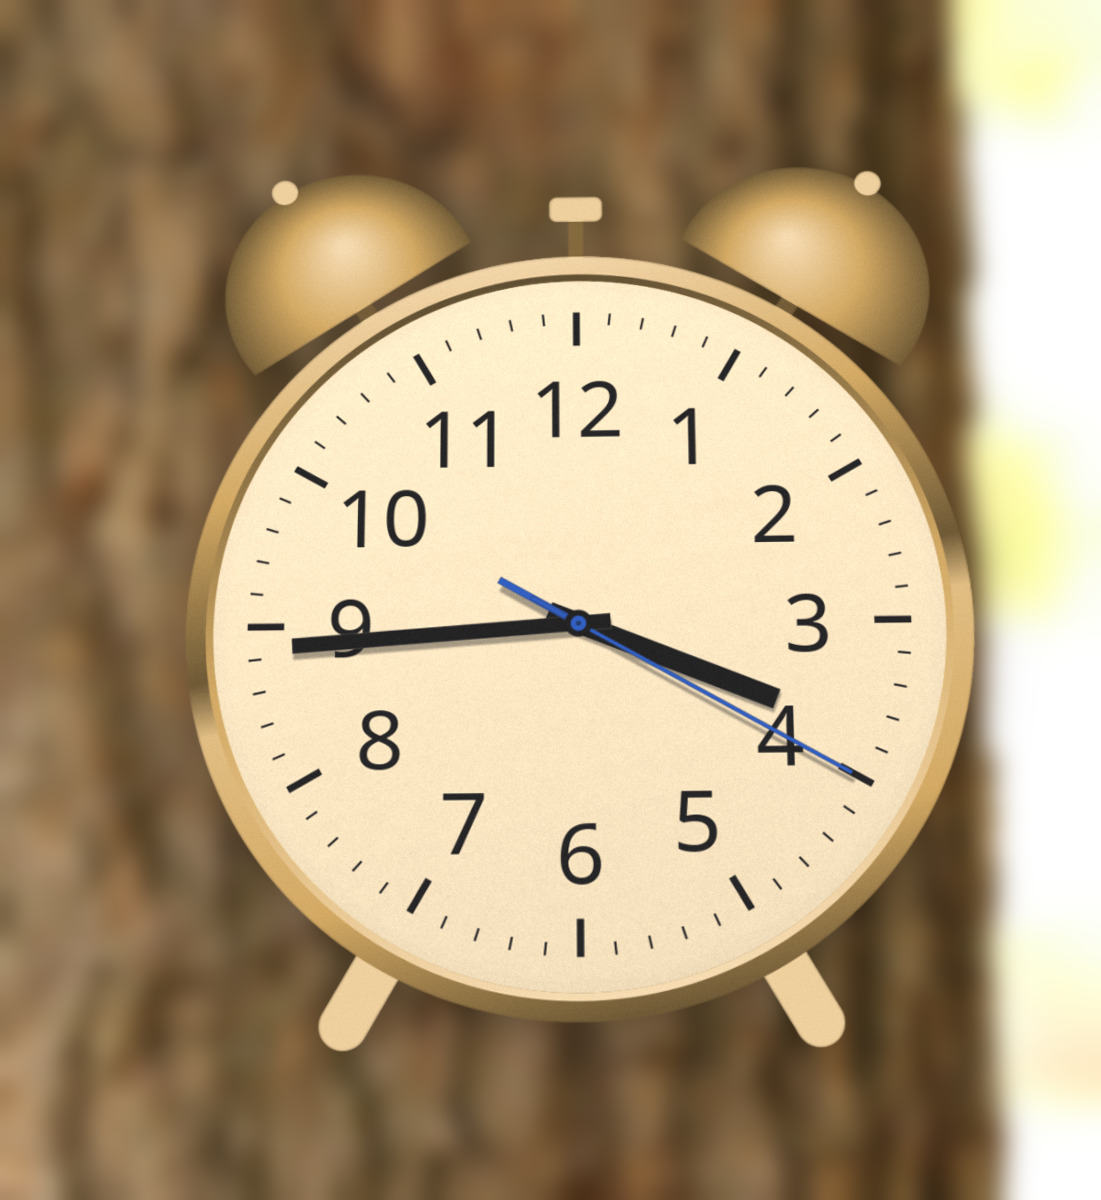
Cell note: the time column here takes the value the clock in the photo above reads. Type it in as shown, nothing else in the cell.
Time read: 3:44:20
